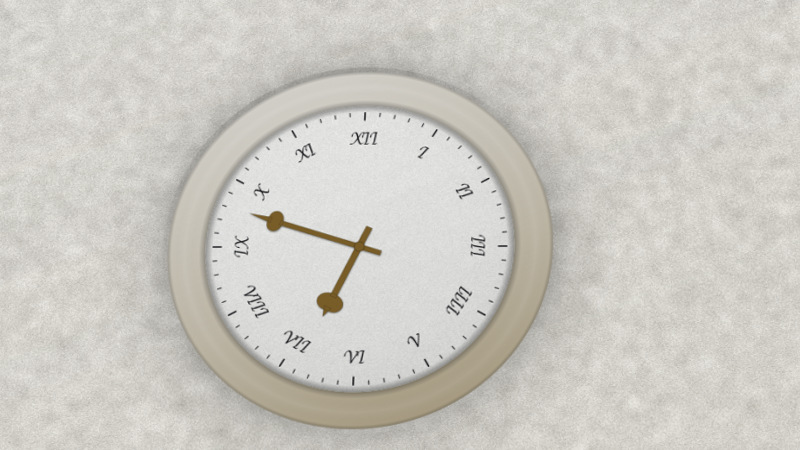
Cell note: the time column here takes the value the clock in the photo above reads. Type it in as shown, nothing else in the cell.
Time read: 6:48
